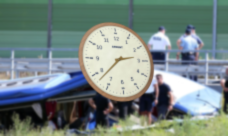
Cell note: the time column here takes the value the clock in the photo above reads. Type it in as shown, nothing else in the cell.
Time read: 2:38
